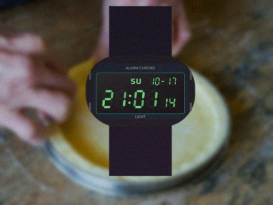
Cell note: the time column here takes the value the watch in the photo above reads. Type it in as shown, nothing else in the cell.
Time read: 21:01:14
